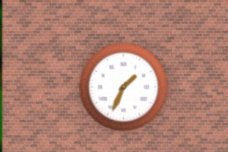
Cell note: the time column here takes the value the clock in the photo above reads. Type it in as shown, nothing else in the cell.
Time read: 1:34
